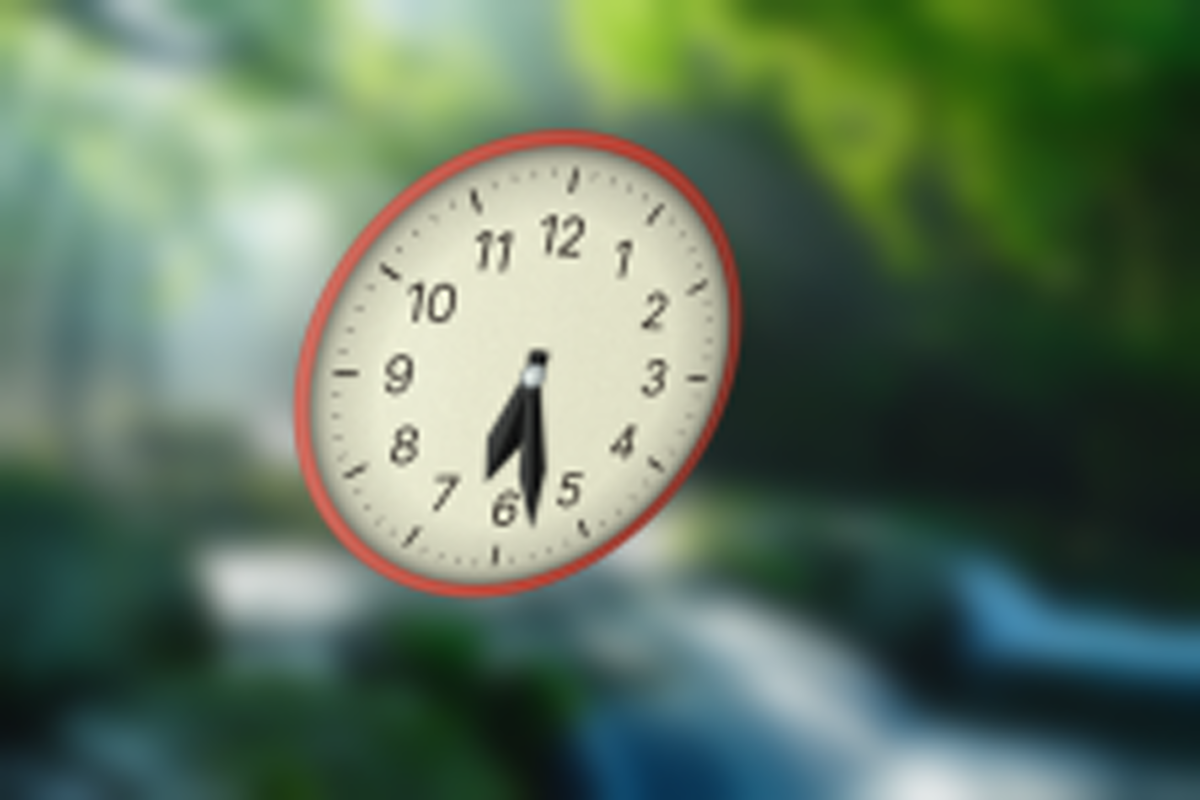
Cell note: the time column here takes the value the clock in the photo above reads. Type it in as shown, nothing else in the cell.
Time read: 6:28
